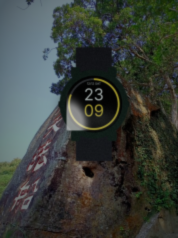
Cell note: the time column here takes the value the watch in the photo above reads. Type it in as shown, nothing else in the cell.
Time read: 23:09
